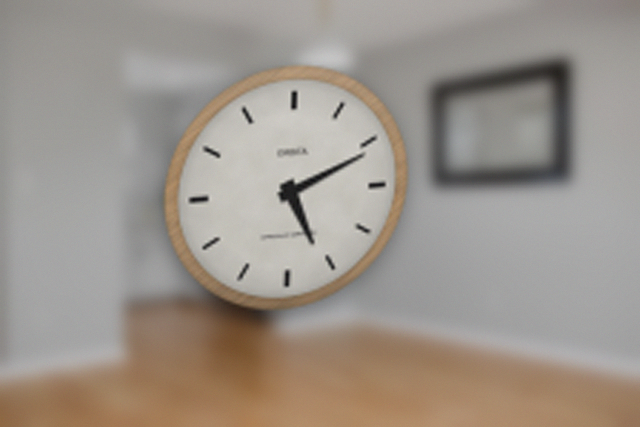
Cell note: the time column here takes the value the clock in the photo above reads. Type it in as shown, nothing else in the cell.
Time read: 5:11
